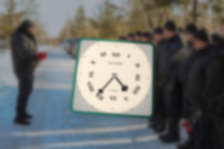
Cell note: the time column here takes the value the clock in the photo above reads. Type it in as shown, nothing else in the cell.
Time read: 4:36
